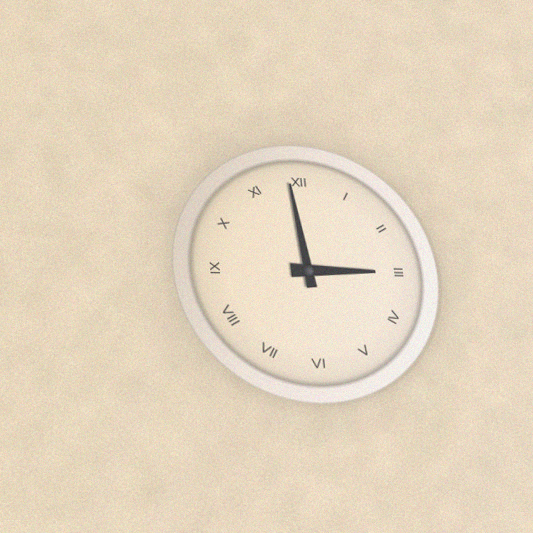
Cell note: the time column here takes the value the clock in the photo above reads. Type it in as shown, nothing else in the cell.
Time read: 2:59
